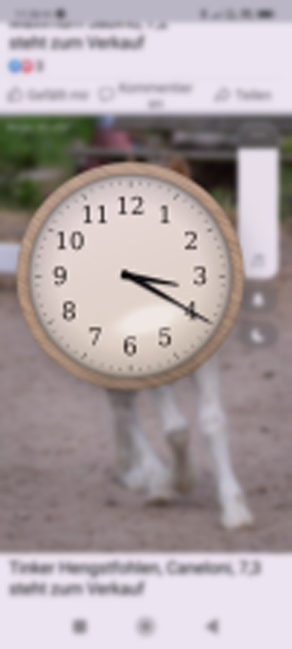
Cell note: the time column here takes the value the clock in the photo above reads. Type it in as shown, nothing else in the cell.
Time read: 3:20
